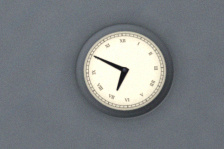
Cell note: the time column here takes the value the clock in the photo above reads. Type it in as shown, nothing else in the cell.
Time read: 6:50
